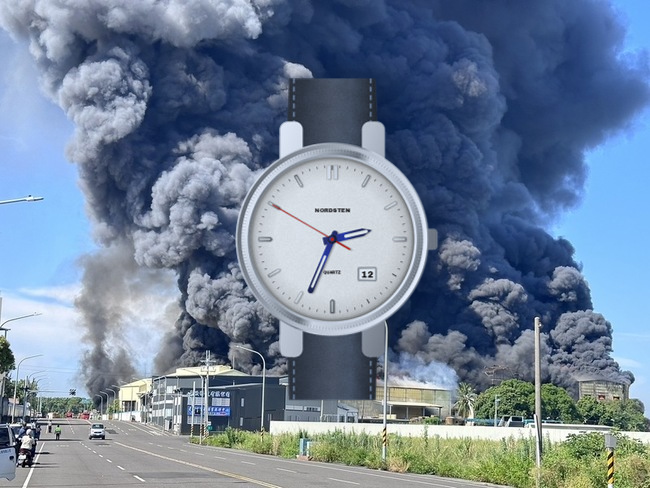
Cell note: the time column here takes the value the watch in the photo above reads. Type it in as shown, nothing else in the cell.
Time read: 2:33:50
